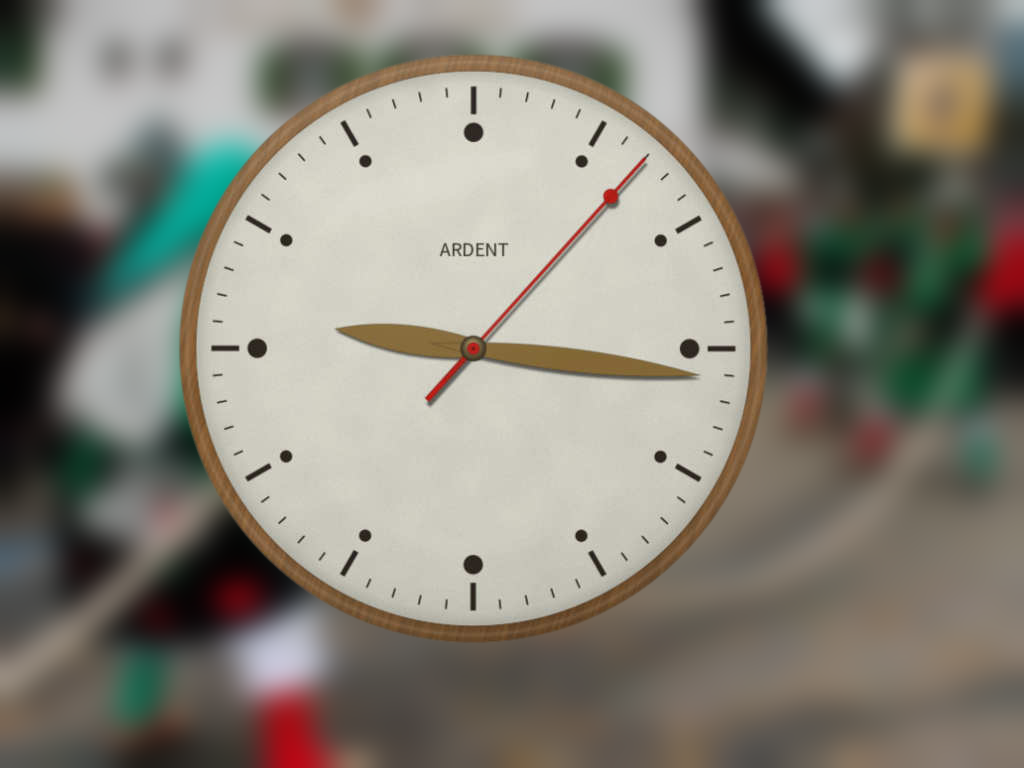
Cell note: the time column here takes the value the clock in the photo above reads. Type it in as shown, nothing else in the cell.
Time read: 9:16:07
